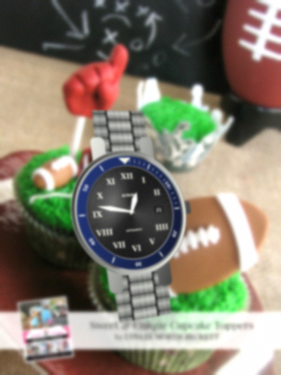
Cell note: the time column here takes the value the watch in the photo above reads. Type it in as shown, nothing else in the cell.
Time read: 12:47
